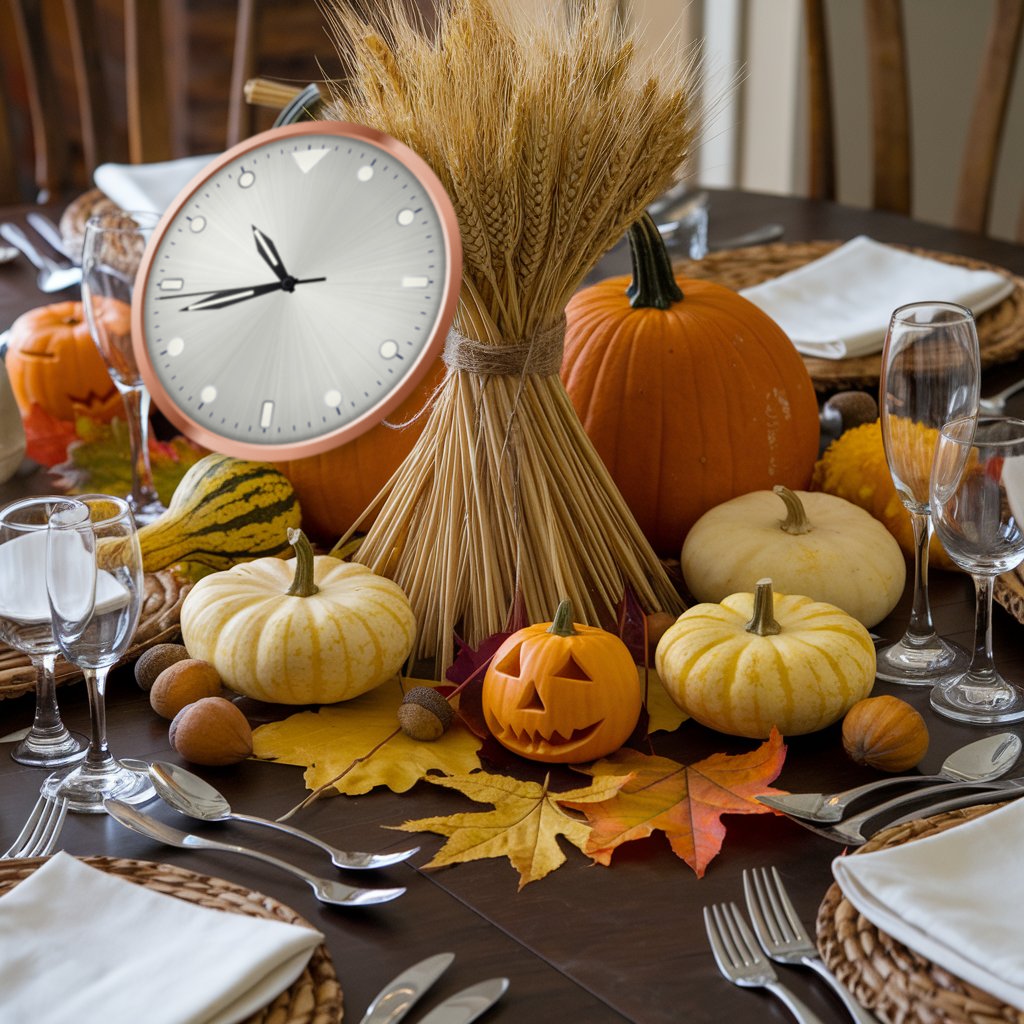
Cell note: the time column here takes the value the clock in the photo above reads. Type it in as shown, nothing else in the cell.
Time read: 10:42:44
